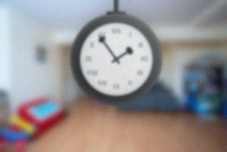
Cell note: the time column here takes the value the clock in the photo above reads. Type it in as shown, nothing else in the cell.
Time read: 1:54
